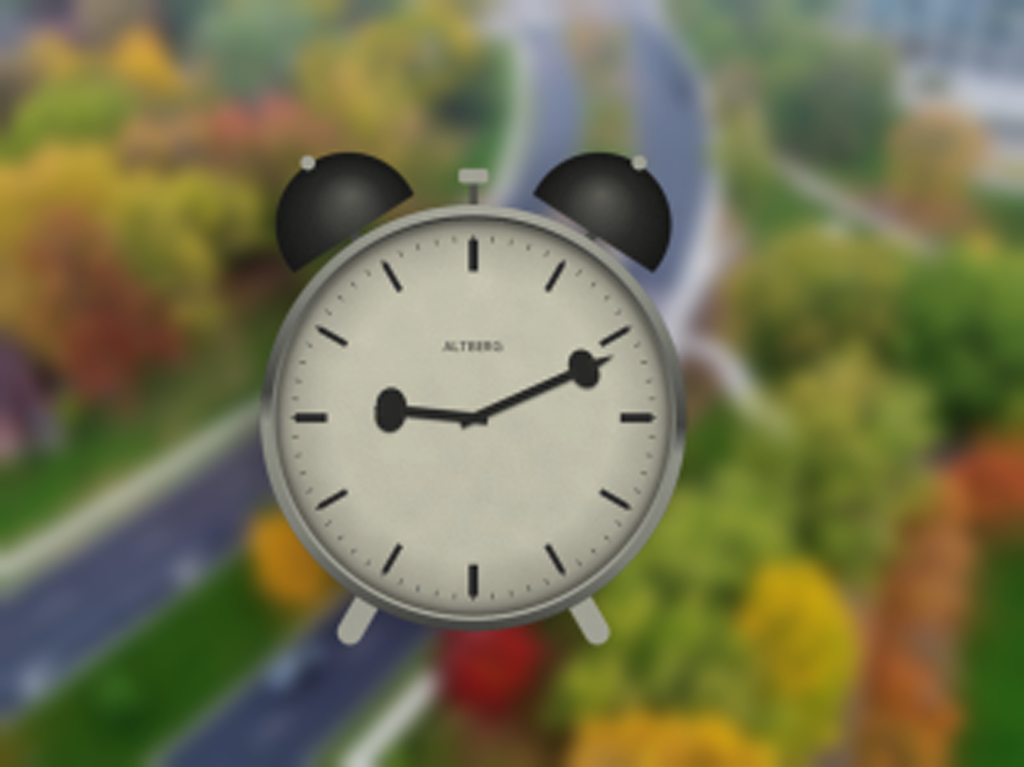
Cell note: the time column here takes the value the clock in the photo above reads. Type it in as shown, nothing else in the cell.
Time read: 9:11
